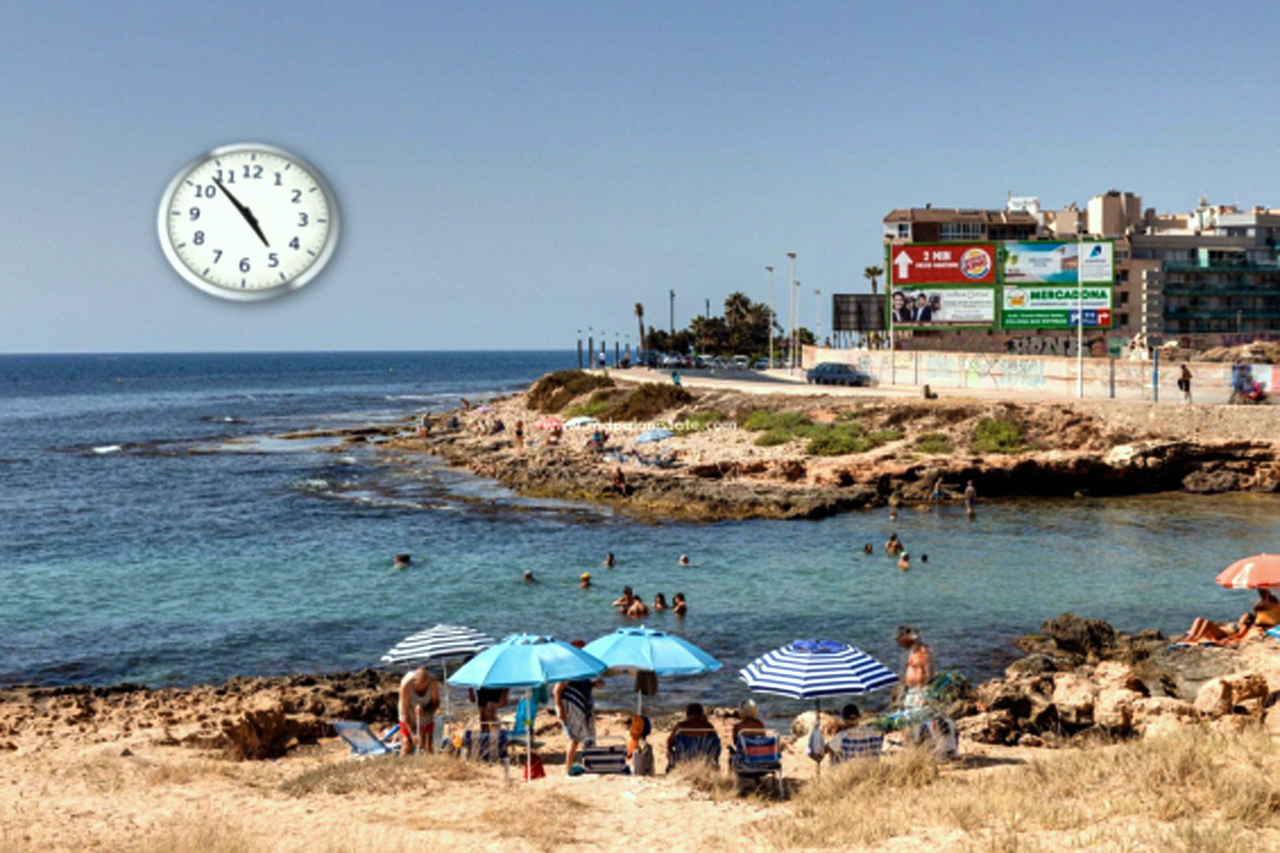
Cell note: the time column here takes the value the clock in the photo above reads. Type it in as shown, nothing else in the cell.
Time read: 4:53
